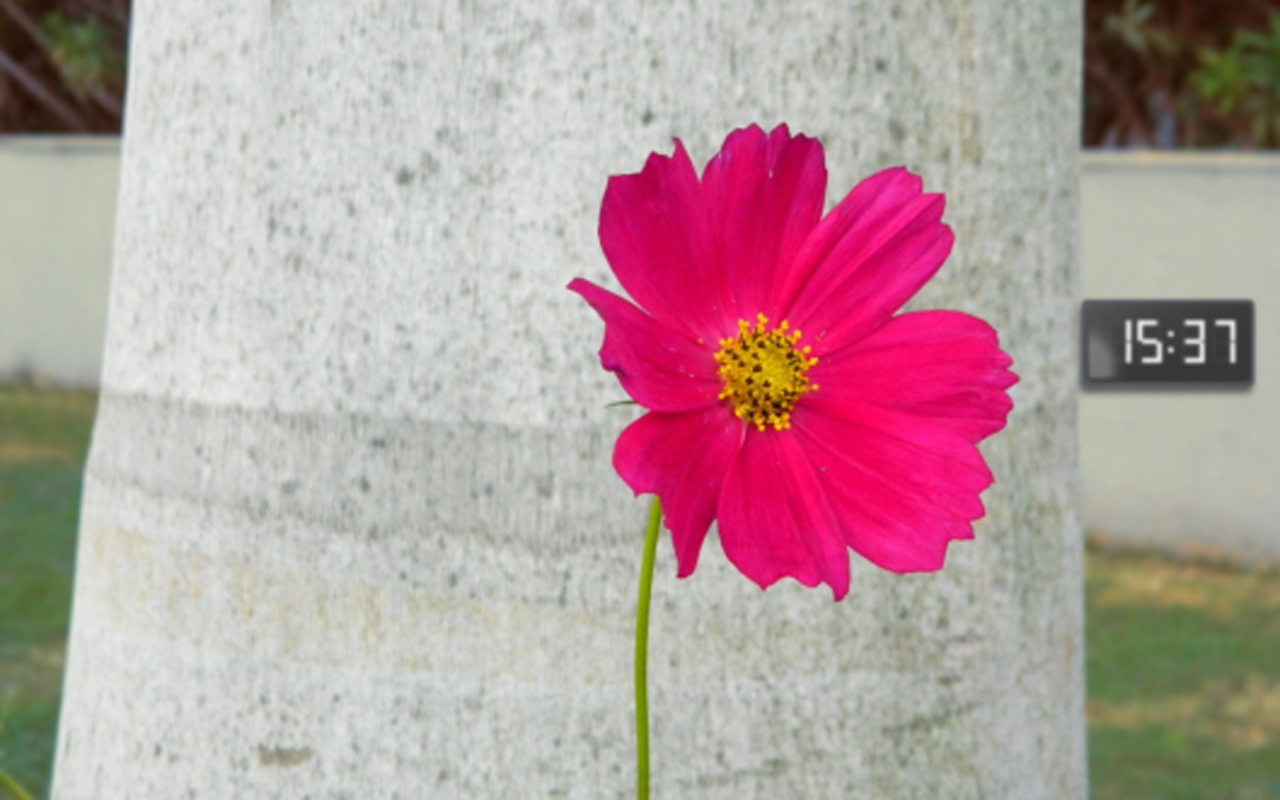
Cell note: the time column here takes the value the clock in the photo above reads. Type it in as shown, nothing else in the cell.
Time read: 15:37
